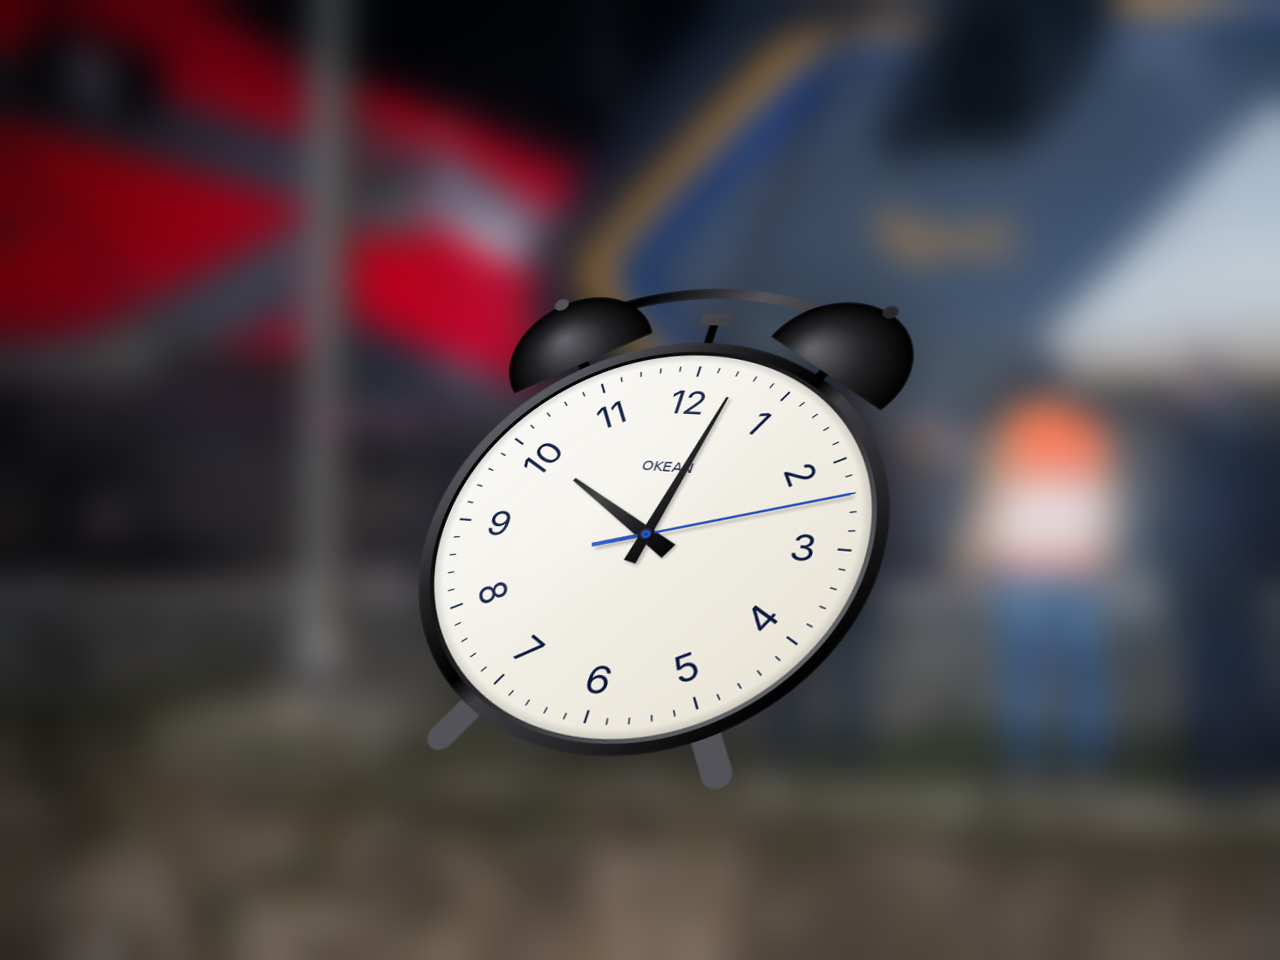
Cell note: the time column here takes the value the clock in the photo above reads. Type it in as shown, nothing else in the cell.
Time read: 10:02:12
